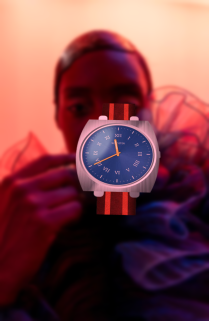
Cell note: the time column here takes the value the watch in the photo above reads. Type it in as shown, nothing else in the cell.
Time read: 11:40
